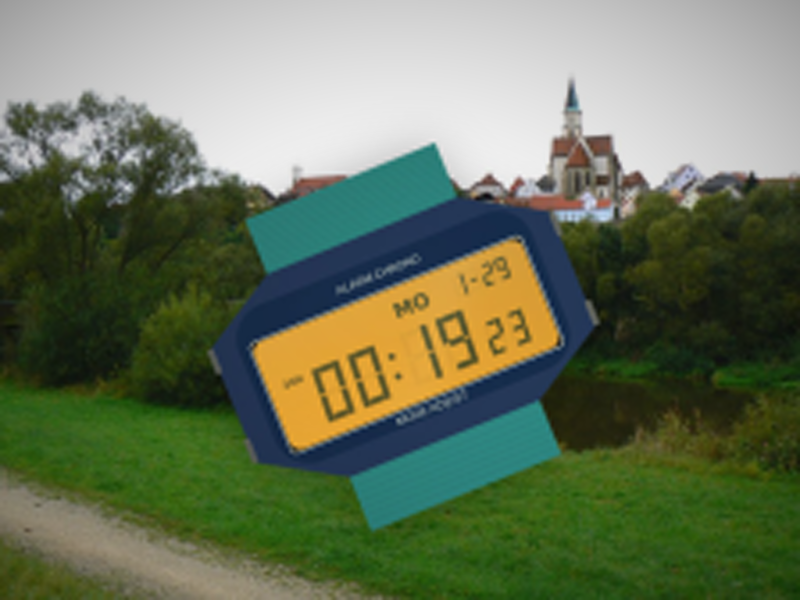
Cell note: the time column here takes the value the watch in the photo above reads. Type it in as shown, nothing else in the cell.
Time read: 0:19:23
